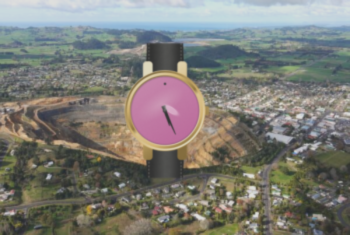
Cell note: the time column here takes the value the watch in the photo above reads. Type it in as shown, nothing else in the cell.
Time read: 5:26
